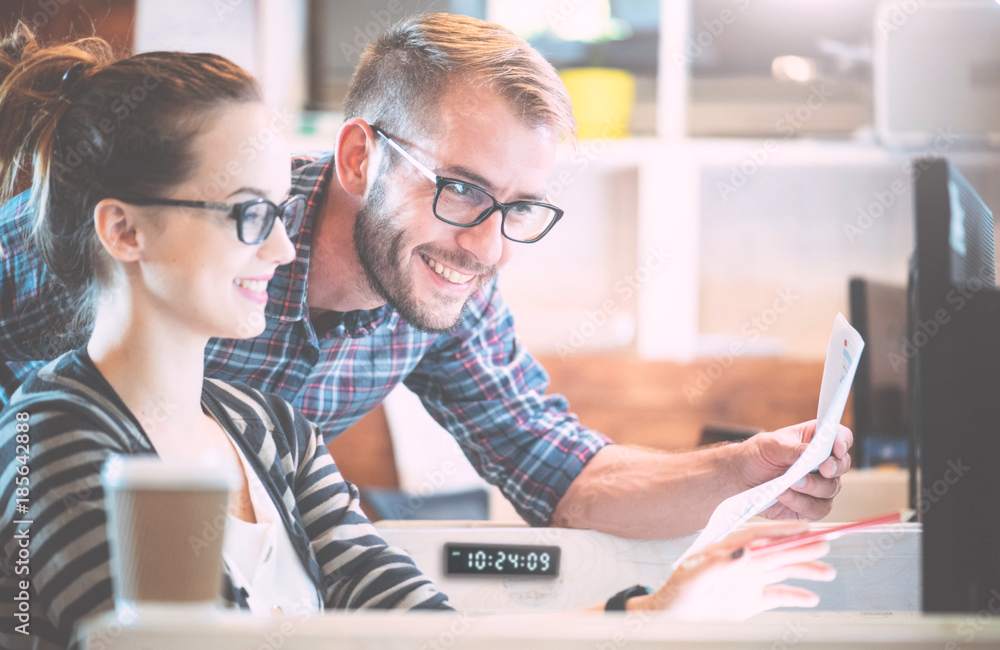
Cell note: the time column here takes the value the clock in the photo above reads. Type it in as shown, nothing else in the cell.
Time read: 10:24:09
